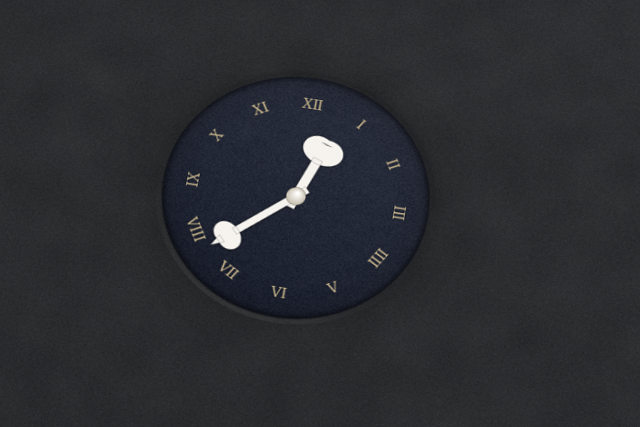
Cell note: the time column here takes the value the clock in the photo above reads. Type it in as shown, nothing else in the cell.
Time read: 12:38
